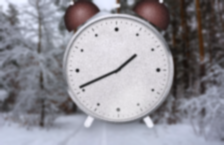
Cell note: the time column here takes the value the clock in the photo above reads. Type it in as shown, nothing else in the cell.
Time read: 1:41
